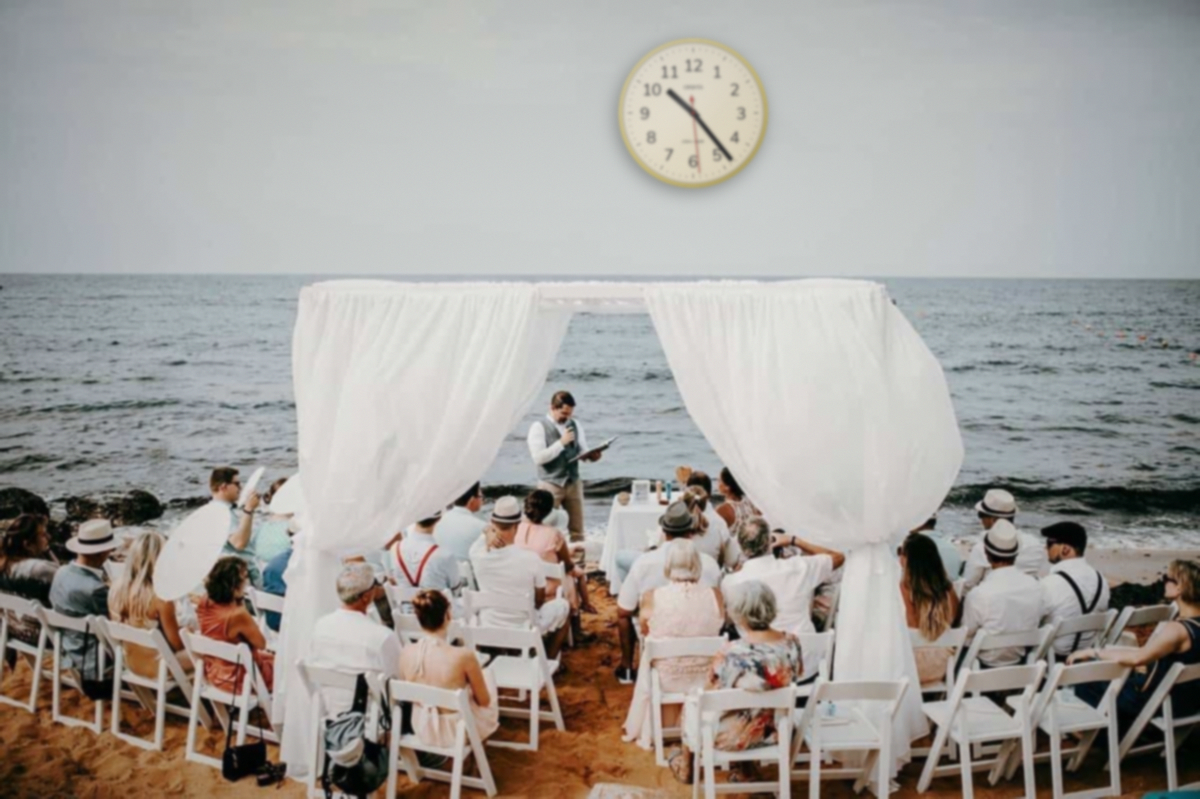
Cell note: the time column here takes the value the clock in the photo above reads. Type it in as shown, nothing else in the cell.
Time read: 10:23:29
